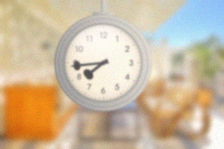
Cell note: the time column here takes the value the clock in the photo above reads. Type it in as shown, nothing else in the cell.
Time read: 7:44
